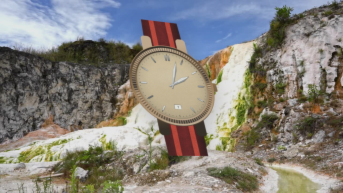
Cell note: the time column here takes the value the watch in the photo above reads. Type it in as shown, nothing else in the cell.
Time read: 2:03
